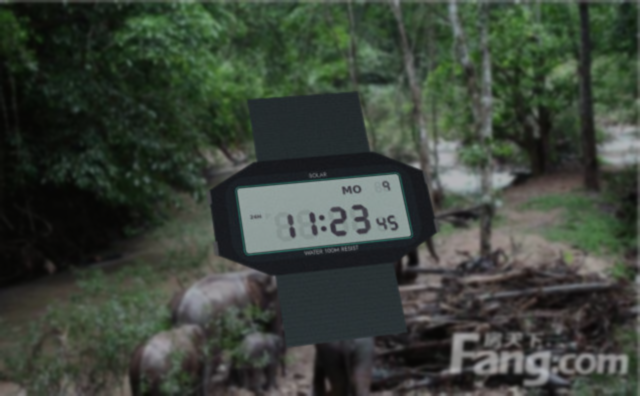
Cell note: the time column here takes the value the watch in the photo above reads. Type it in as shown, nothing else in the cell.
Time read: 11:23:45
